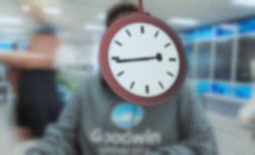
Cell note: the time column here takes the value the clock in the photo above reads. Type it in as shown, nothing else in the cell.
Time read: 2:44
